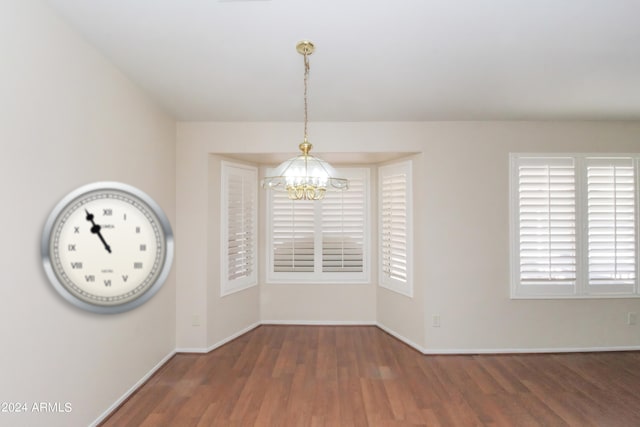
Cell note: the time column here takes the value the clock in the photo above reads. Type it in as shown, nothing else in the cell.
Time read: 10:55
